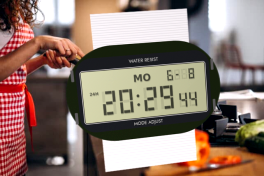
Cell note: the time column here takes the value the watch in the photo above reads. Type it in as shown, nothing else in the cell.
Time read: 20:29:44
